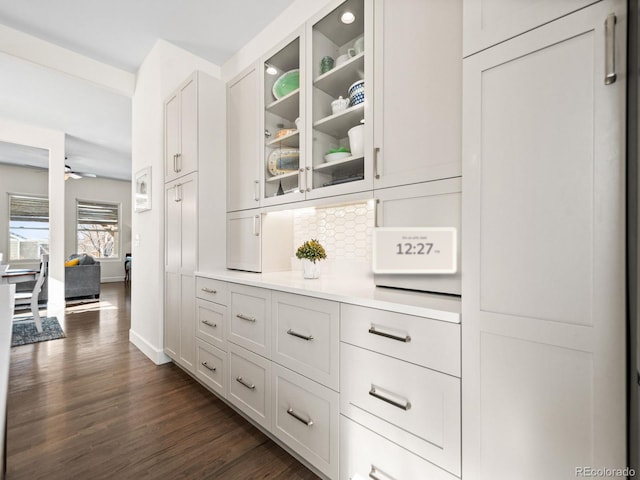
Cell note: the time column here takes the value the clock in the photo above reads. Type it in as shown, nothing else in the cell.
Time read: 12:27
